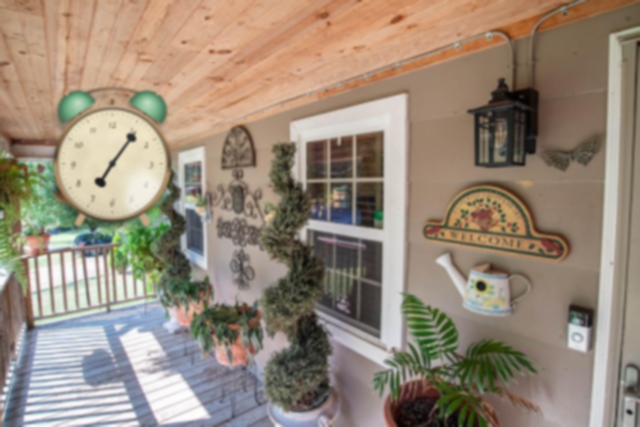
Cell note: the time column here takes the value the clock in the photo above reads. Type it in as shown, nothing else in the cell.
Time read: 7:06
